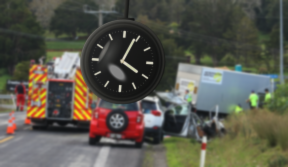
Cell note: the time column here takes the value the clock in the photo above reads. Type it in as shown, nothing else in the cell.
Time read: 4:04
